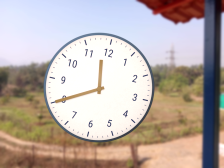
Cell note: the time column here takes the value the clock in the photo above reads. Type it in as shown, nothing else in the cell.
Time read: 11:40
